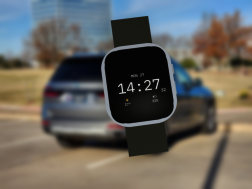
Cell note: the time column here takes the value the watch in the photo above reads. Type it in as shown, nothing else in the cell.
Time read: 14:27
